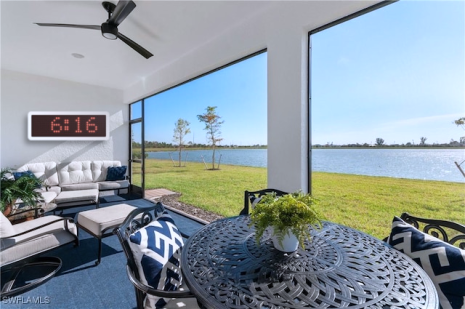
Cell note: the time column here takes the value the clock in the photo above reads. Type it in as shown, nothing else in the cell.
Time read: 6:16
